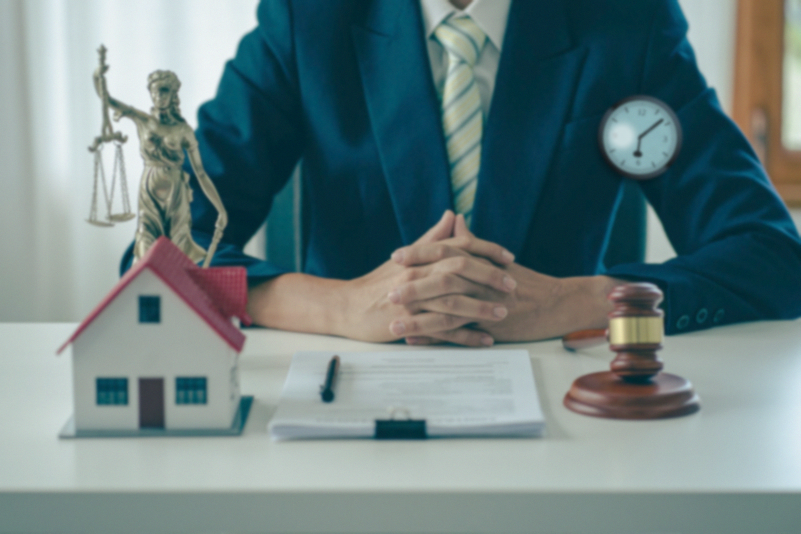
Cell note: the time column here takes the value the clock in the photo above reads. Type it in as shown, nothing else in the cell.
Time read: 6:08
